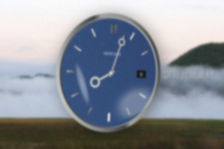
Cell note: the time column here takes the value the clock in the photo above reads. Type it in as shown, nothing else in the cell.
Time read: 8:03
